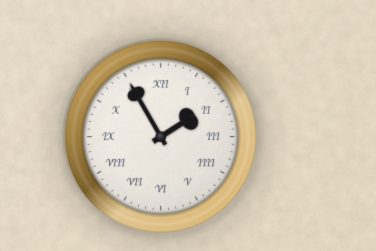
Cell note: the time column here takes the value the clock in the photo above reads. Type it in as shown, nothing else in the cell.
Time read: 1:55
